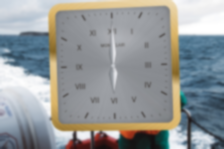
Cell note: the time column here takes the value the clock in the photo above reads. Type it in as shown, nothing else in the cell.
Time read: 6:00
